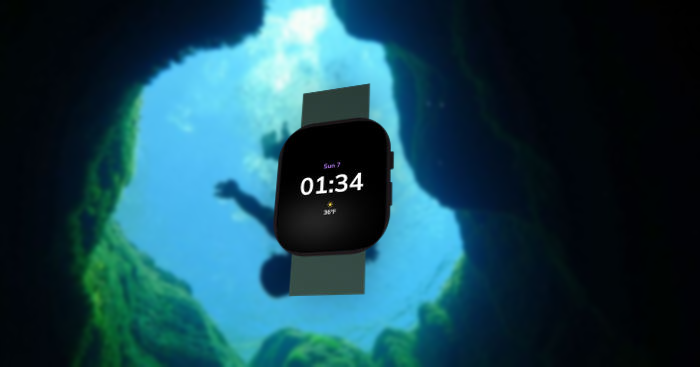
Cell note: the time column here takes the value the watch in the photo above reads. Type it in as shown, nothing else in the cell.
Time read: 1:34
